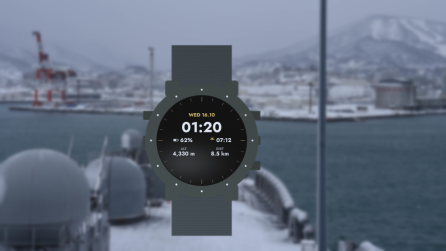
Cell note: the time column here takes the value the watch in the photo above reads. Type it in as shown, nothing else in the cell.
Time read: 1:20
